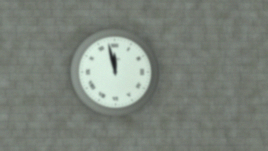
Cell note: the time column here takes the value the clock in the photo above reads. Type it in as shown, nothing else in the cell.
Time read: 11:58
